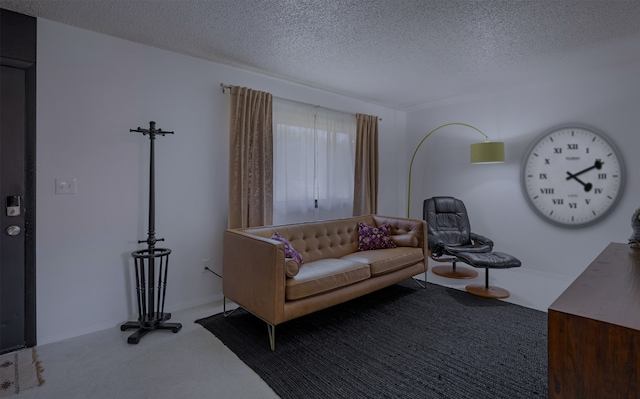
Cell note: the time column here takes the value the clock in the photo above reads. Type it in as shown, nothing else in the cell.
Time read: 4:11
